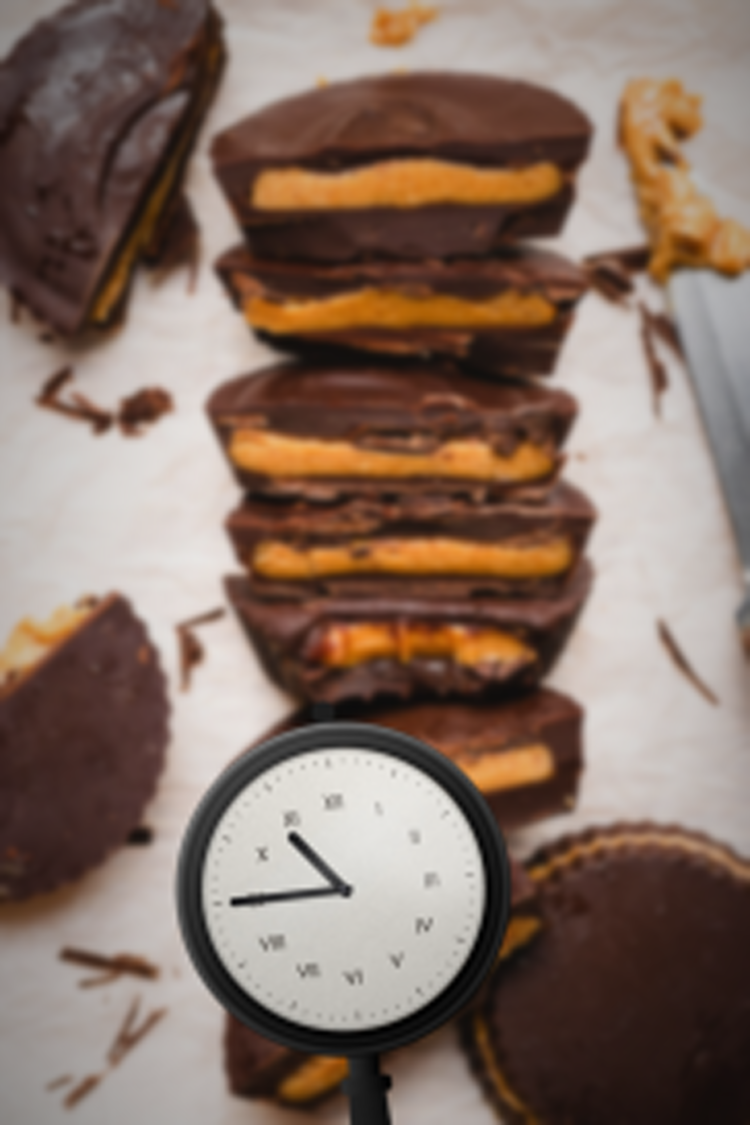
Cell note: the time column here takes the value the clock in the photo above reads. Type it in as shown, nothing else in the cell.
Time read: 10:45
